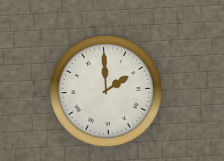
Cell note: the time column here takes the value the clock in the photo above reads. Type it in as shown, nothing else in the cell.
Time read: 2:00
